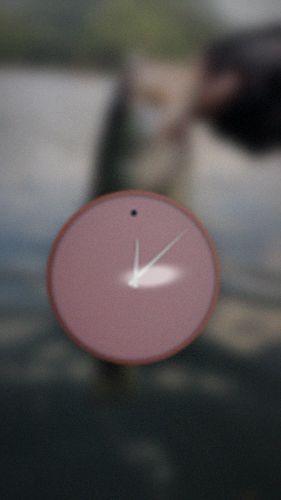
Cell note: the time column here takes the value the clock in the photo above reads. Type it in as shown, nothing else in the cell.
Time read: 12:08
